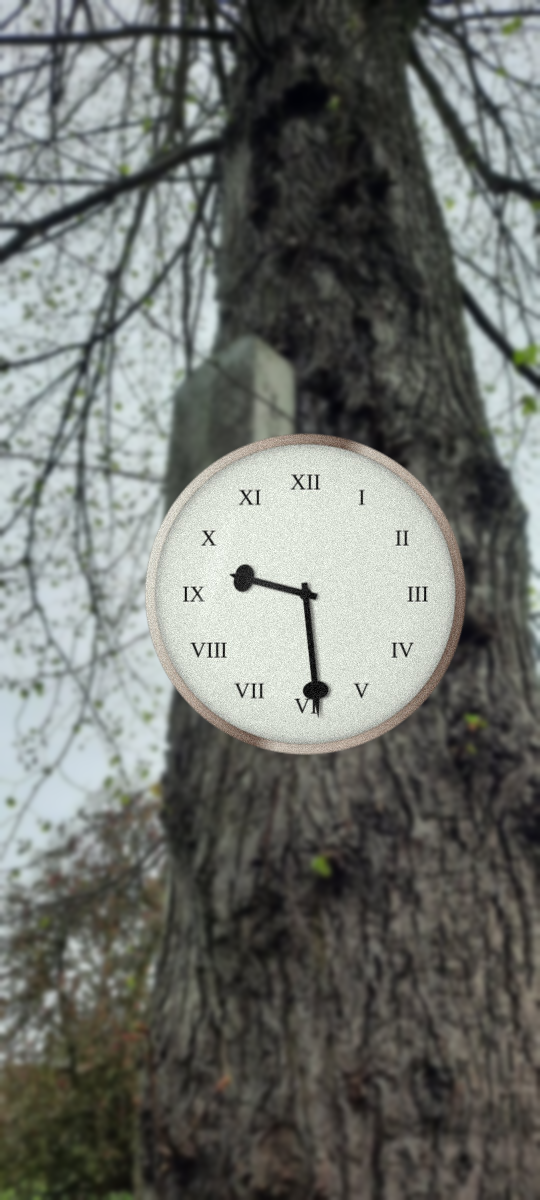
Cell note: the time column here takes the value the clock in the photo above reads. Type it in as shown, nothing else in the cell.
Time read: 9:29
